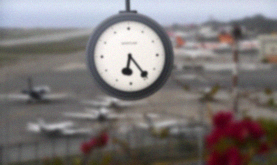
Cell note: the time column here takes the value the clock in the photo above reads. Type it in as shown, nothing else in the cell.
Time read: 6:24
